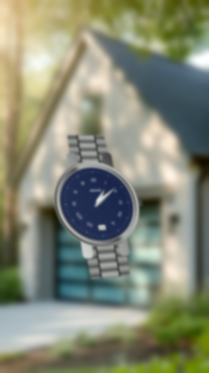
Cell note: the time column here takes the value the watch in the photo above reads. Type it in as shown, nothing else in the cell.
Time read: 1:09
